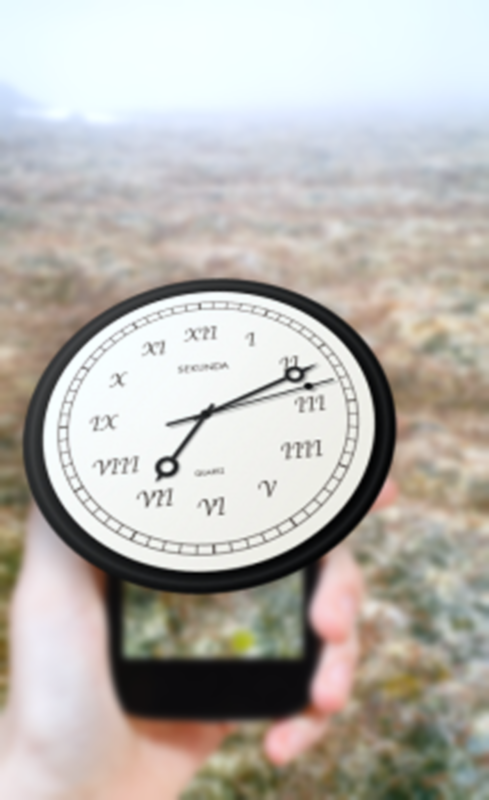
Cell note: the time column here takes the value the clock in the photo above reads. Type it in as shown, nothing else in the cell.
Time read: 7:11:13
